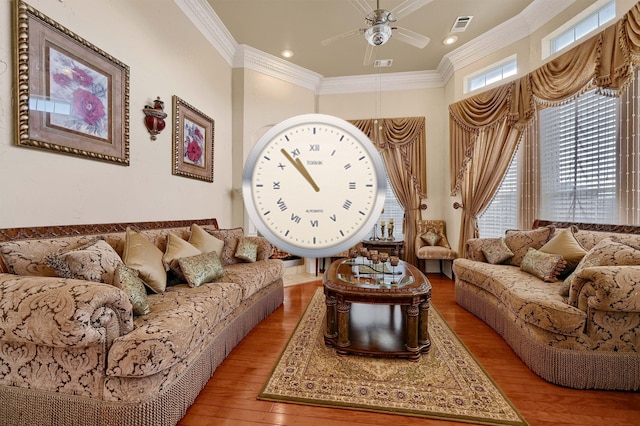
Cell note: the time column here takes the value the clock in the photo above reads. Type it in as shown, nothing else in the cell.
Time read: 10:53
